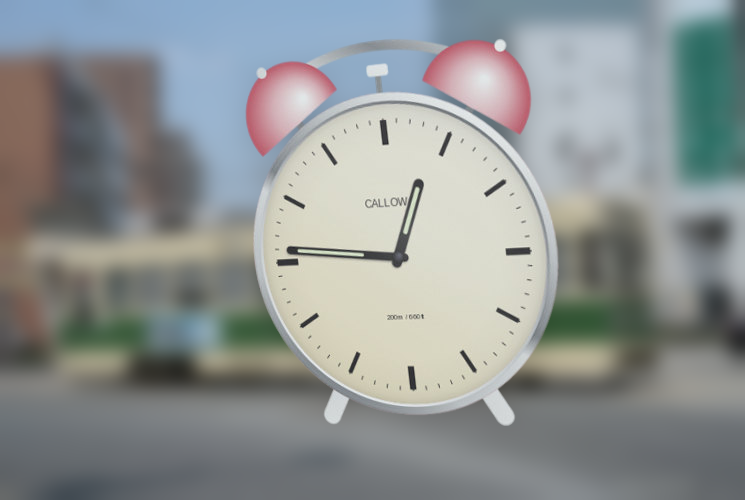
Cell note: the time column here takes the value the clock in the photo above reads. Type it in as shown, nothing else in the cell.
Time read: 12:46
